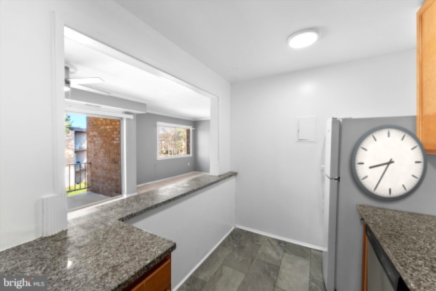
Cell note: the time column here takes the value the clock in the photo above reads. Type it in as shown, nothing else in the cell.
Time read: 8:35
